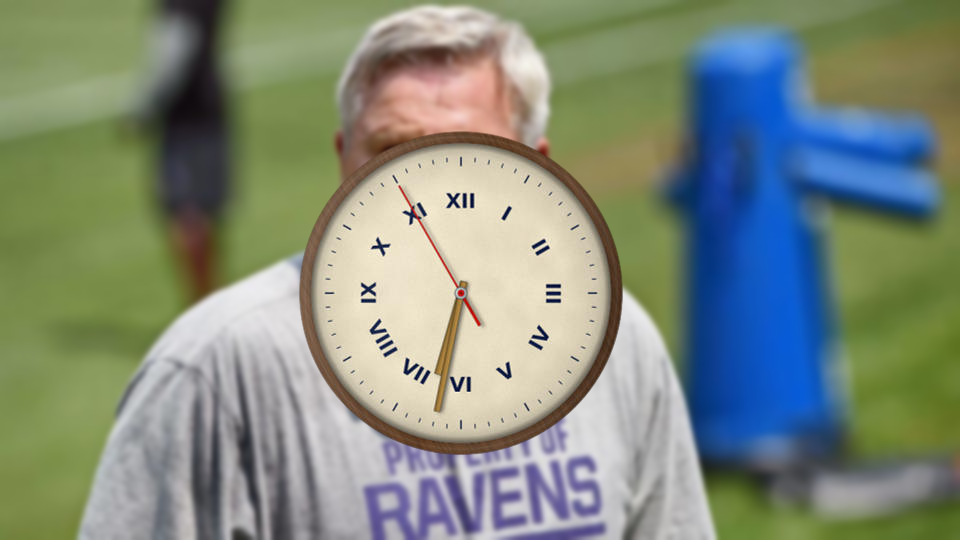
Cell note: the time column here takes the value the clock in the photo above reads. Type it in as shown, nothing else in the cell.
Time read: 6:31:55
